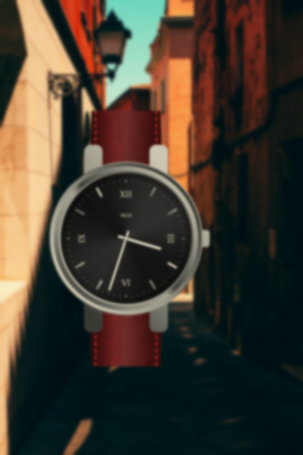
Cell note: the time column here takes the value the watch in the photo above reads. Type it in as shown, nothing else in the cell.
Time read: 3:33
